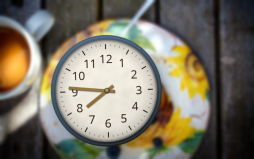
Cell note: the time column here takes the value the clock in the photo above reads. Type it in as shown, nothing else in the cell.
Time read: 7:46
